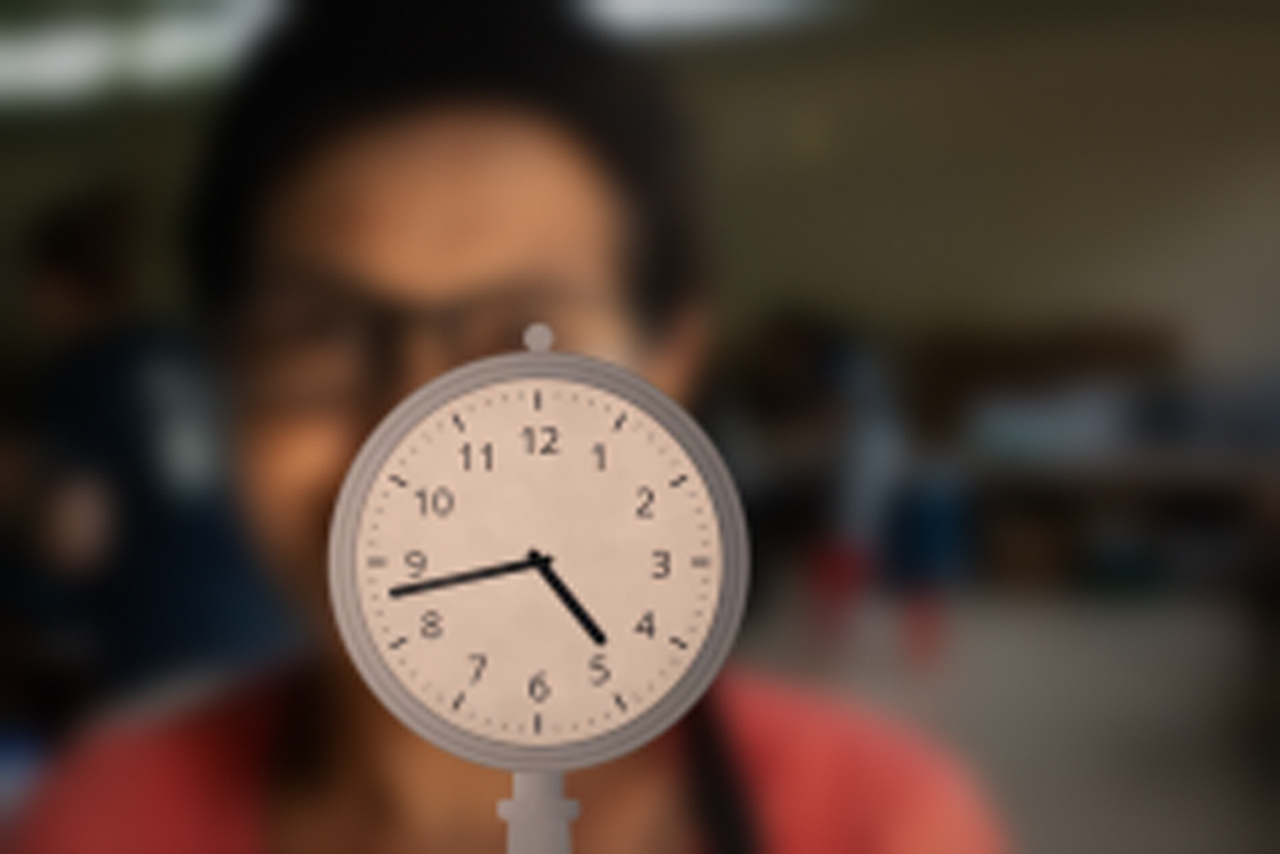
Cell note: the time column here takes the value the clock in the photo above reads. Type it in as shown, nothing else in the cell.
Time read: 4:43
